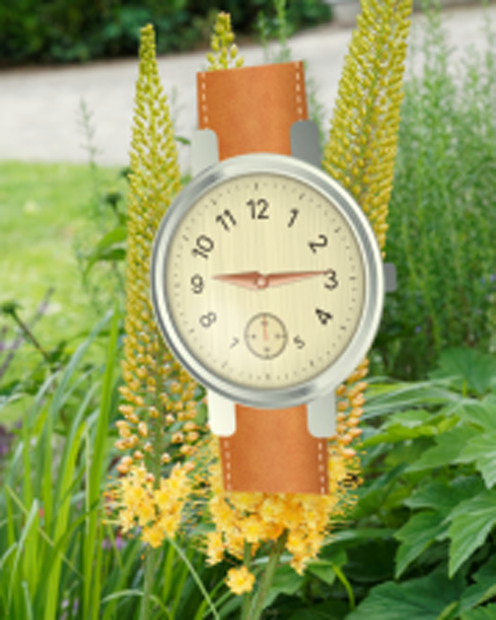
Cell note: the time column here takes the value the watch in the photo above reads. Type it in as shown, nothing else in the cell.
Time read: 9:14
